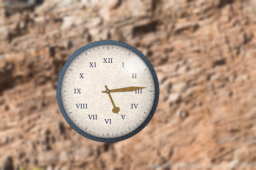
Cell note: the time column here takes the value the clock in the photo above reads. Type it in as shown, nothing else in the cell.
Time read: 5:14
